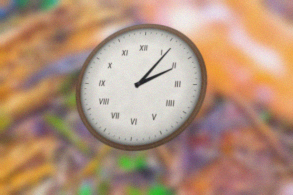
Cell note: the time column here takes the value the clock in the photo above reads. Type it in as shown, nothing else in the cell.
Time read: 2:06
